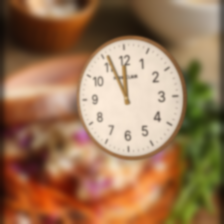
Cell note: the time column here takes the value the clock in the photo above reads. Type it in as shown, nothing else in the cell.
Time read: 11:56
